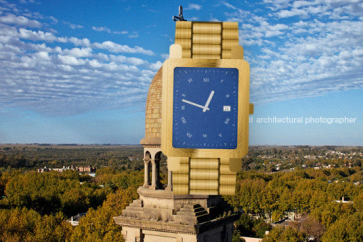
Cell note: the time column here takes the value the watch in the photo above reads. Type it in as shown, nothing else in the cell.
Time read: 12:48
